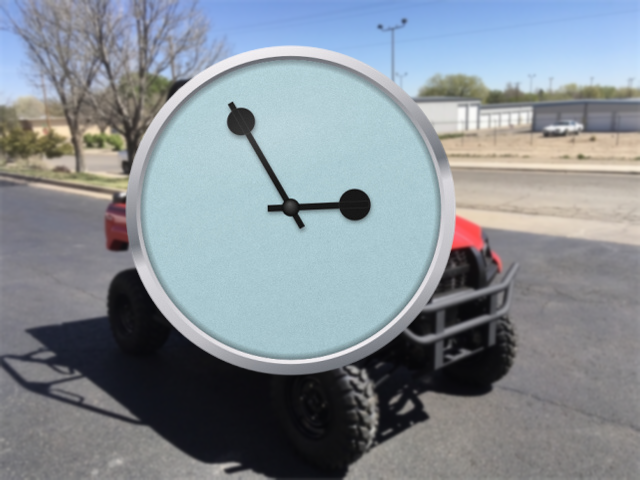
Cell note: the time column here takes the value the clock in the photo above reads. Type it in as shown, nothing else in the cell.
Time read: 2:55
